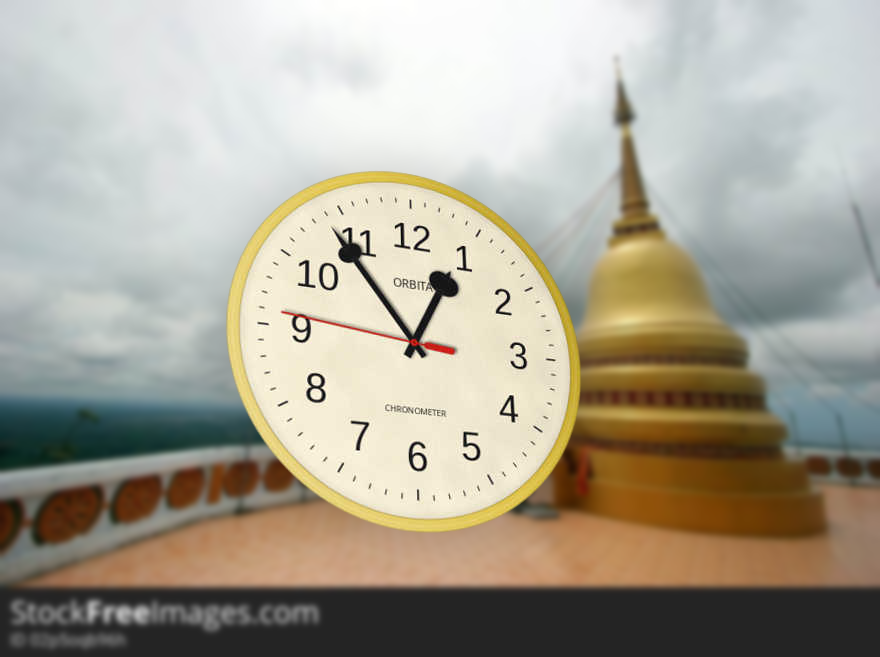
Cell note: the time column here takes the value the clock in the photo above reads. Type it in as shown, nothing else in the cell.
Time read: 12:53:46
